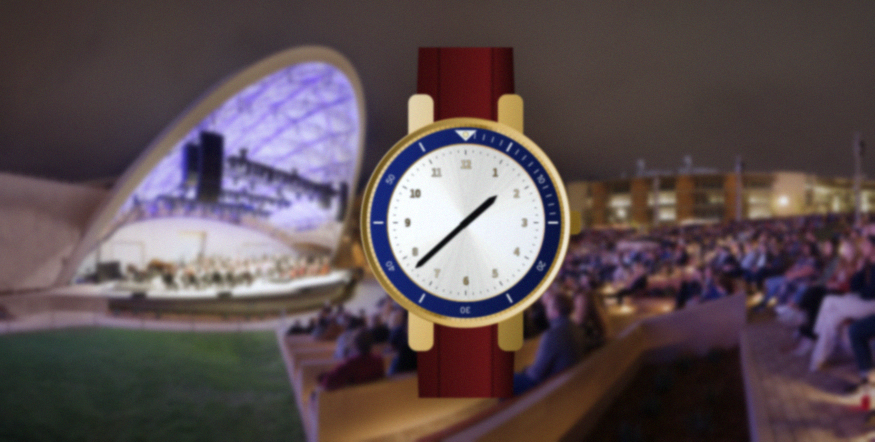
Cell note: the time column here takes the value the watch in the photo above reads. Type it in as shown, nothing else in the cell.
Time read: 1:38
